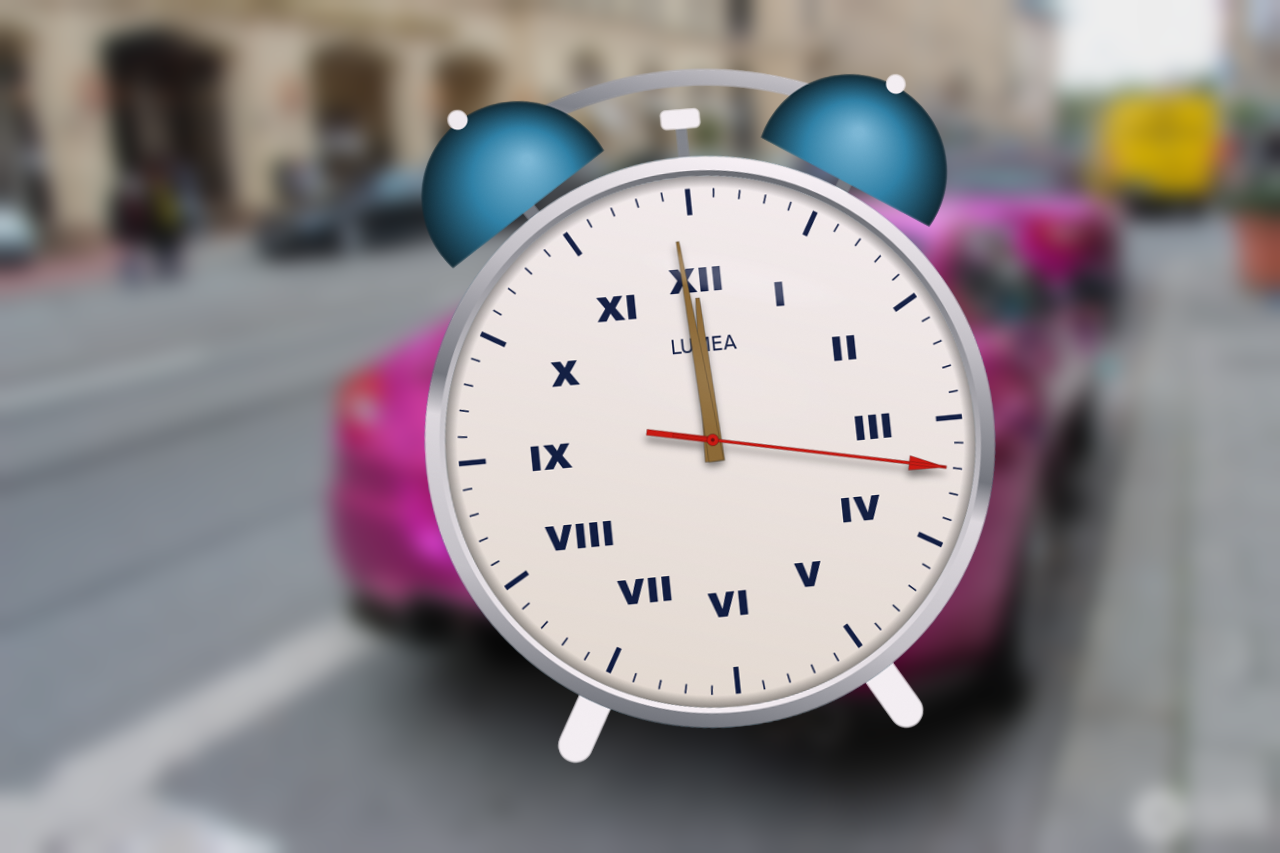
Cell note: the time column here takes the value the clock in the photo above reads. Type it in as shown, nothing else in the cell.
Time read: 11:59:17
